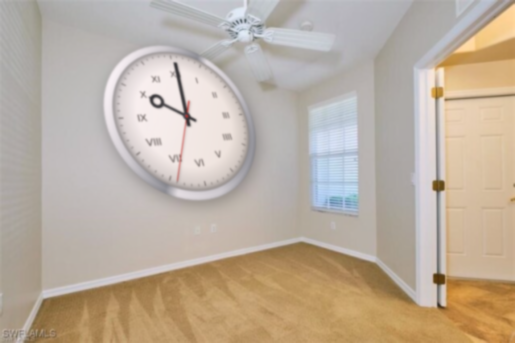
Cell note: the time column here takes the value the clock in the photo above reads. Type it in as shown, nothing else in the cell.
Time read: 10:00:34
